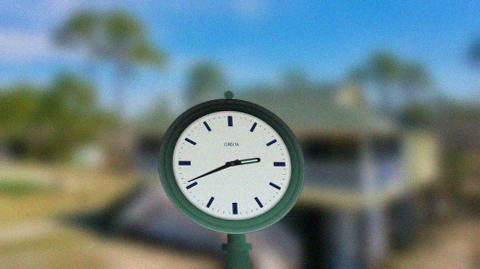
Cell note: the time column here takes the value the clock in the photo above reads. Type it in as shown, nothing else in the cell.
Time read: 2:41
